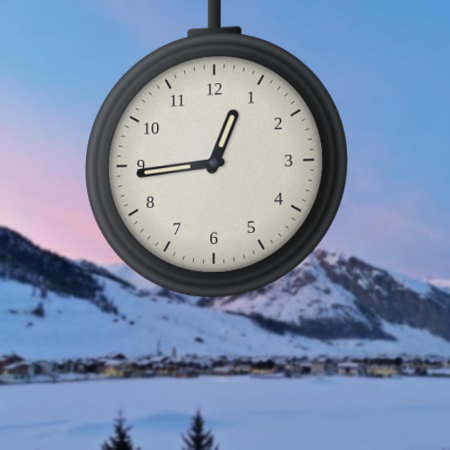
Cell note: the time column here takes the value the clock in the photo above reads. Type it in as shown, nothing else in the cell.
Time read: 12:44
